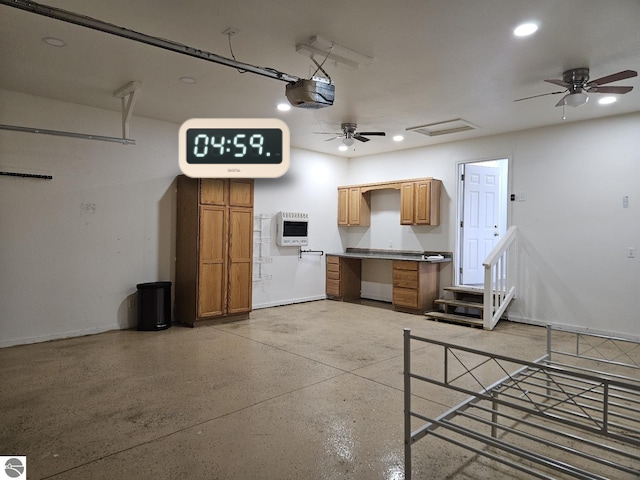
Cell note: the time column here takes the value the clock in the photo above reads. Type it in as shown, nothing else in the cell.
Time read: 4:59
